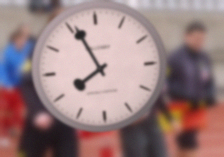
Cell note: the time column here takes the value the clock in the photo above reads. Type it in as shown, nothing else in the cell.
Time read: 7:56
